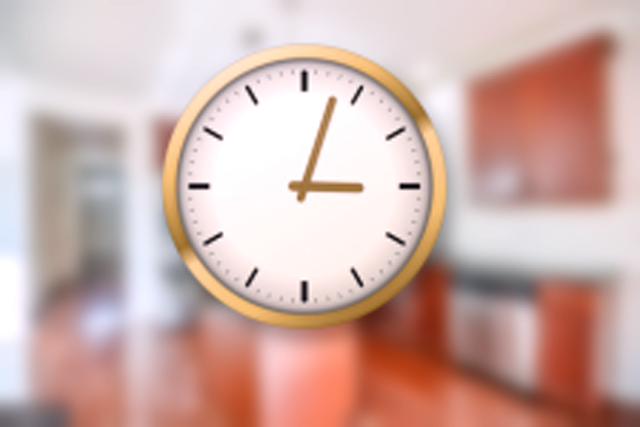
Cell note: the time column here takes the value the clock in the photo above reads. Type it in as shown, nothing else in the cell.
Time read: 3:03
